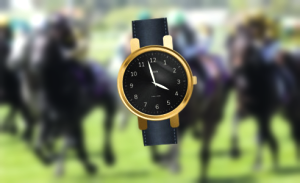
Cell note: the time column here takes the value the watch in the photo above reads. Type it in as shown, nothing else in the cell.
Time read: 3:58
